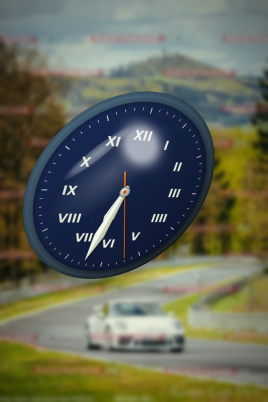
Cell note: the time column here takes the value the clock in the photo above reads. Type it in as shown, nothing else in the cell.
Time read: 6:32:27
